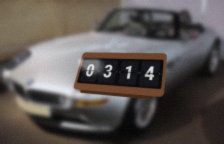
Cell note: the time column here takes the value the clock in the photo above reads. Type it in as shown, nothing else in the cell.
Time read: 3:14
